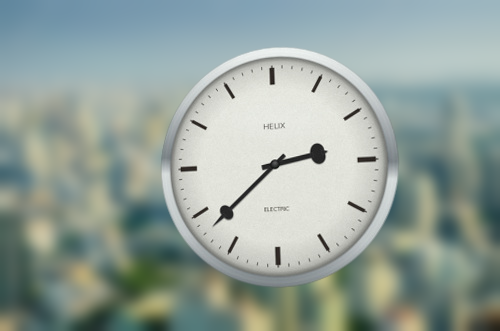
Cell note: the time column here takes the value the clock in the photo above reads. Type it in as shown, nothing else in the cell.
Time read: 2:38
